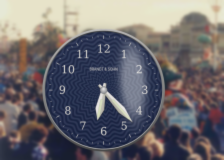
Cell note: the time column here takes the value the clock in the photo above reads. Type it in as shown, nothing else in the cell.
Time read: 6:23
